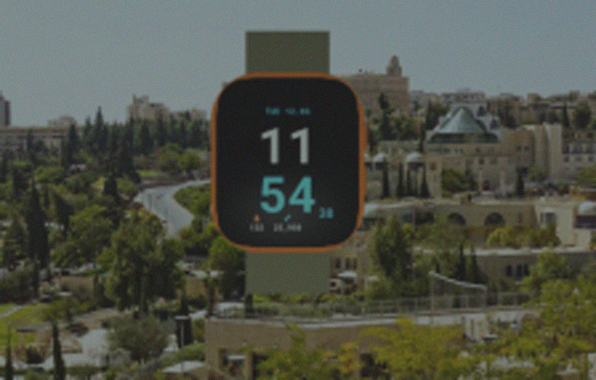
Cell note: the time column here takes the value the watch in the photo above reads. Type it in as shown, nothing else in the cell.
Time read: 11:54
